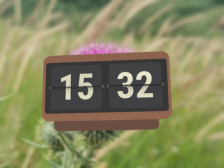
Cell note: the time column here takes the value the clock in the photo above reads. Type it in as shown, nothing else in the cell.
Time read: 15:32
